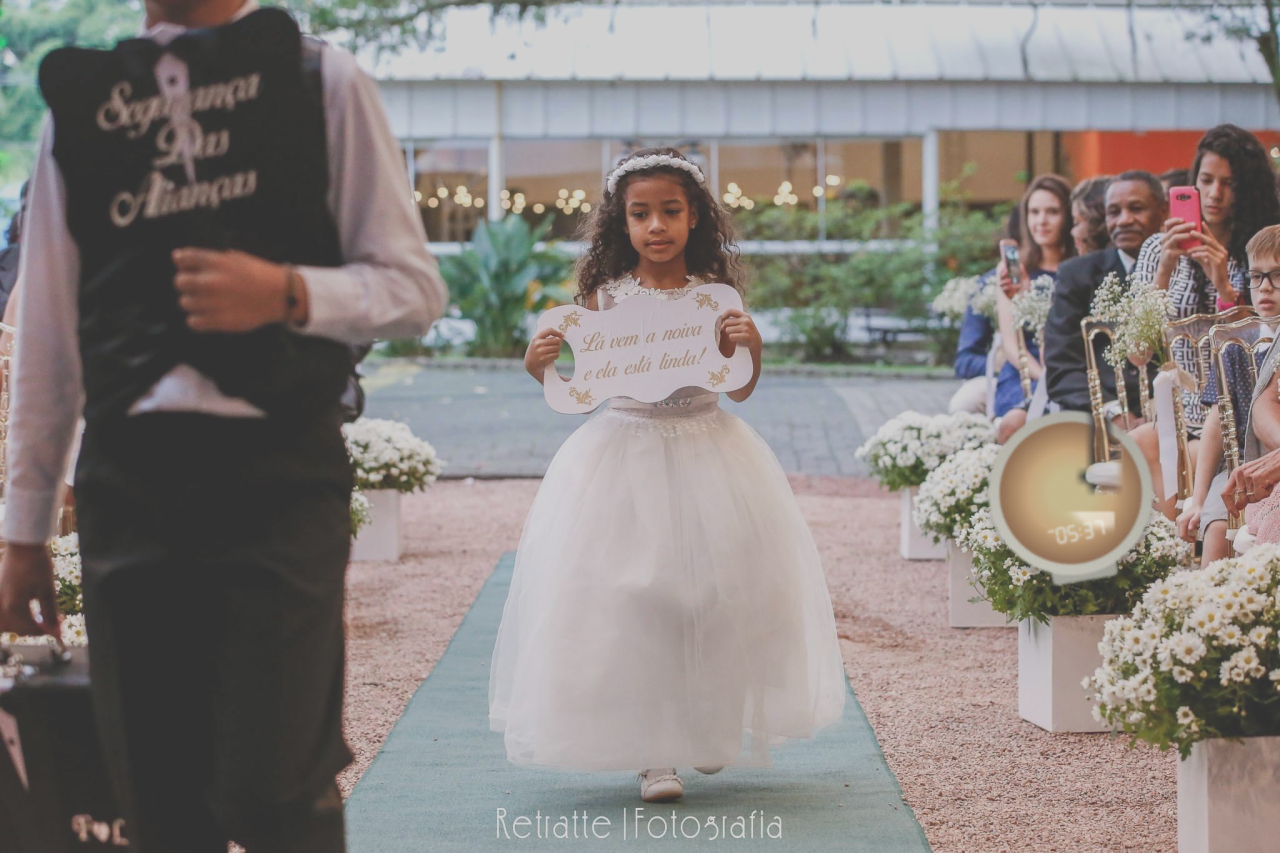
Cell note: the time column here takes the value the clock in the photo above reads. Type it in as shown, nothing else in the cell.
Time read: 5:37
